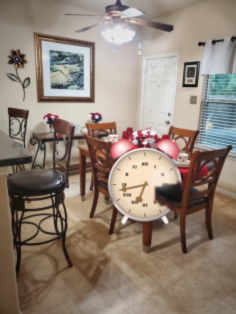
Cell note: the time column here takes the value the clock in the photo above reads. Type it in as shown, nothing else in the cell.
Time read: 6:43
